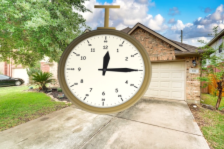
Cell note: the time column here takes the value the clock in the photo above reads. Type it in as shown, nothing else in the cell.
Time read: 12:15
